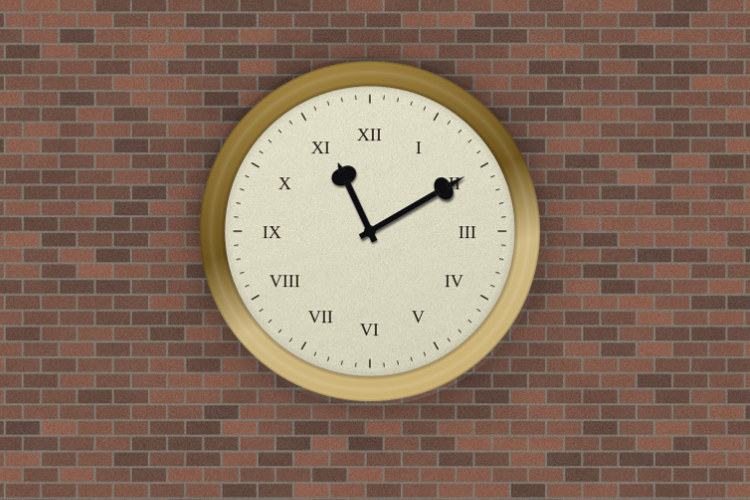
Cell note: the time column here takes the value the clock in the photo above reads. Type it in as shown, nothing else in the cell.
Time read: 11:10
